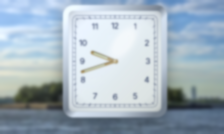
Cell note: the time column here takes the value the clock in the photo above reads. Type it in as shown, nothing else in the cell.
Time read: 9:42
